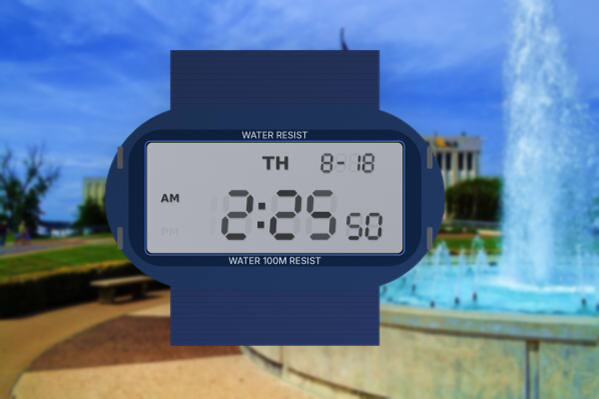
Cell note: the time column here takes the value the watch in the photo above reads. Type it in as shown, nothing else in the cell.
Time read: 2:25:50
